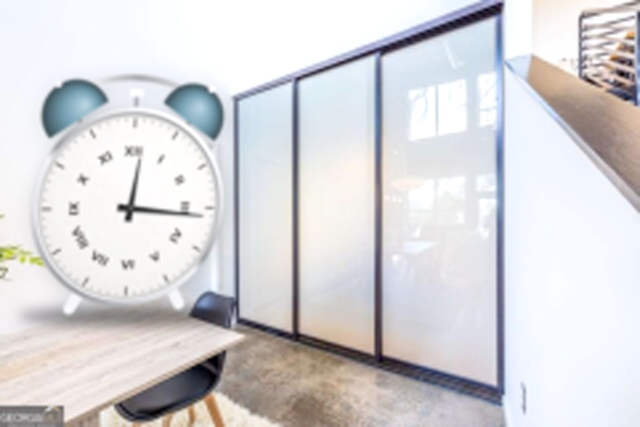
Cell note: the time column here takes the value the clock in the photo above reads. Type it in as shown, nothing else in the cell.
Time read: 12:16
